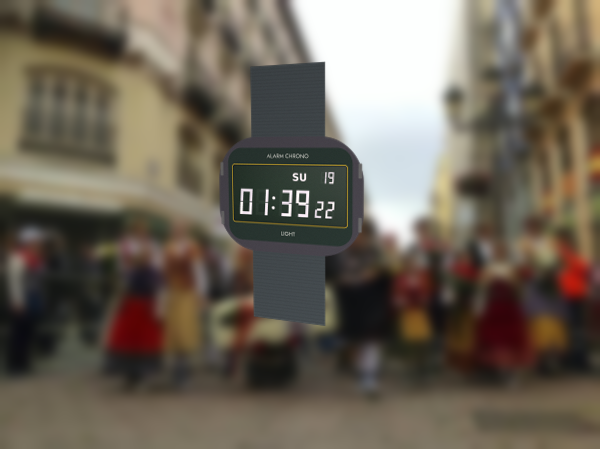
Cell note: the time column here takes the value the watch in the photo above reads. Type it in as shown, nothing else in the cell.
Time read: 1:39:22
